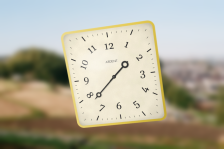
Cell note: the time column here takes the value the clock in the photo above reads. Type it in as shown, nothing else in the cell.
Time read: 1:38
